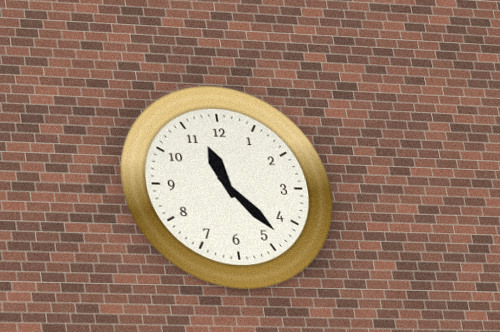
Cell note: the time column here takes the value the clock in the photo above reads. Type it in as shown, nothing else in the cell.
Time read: 11:23
